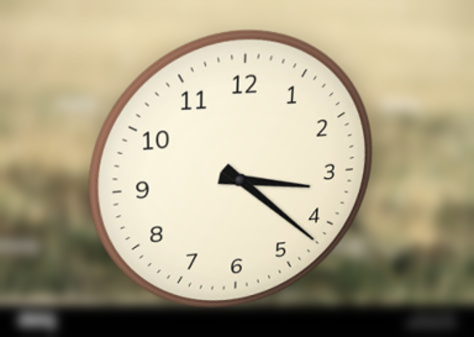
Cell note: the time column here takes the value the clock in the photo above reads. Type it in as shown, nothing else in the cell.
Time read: 3:22
